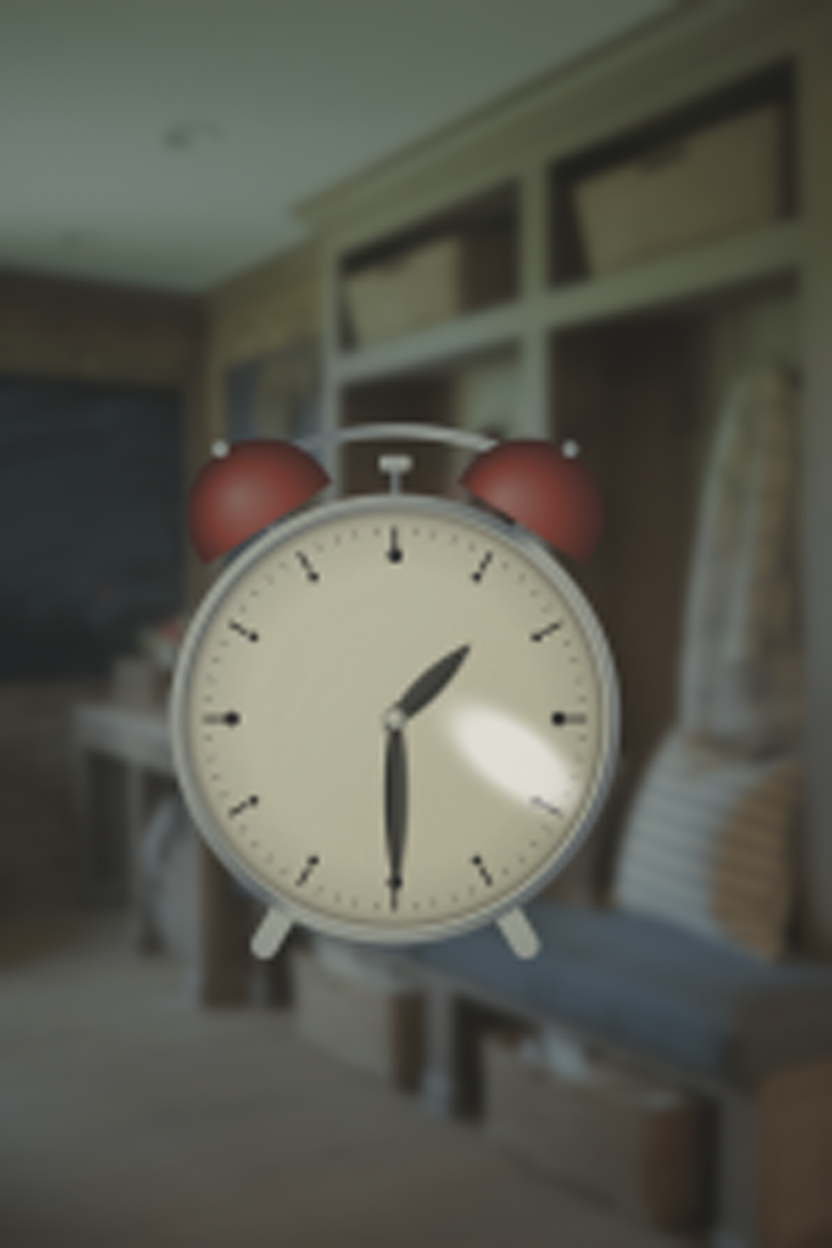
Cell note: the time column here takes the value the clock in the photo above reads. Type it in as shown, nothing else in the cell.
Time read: 1:30
